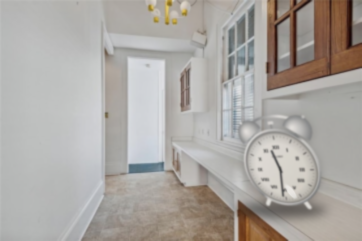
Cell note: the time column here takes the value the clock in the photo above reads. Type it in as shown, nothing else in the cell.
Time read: 11:31
